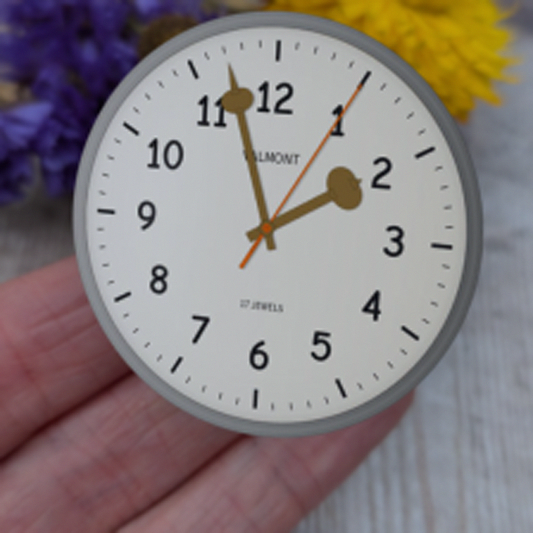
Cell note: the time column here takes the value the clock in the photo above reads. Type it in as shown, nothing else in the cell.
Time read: 1:57:05
